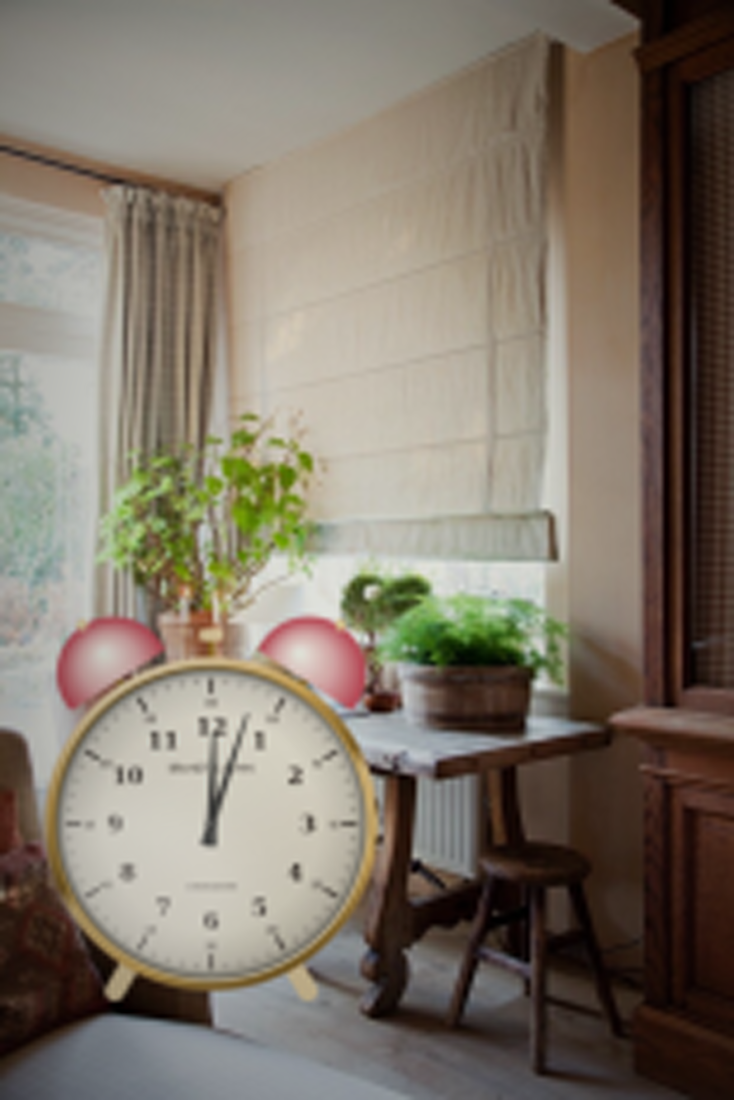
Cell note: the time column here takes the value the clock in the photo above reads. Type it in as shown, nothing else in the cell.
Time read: 12:03
